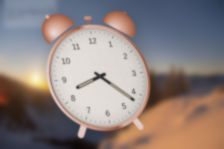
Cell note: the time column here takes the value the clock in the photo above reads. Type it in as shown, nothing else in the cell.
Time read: 8:22
